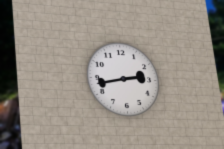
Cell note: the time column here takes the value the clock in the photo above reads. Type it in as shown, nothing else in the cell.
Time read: 2:43
